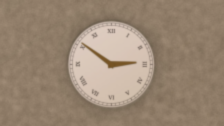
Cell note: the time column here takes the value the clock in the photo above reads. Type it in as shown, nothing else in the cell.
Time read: 2:51
